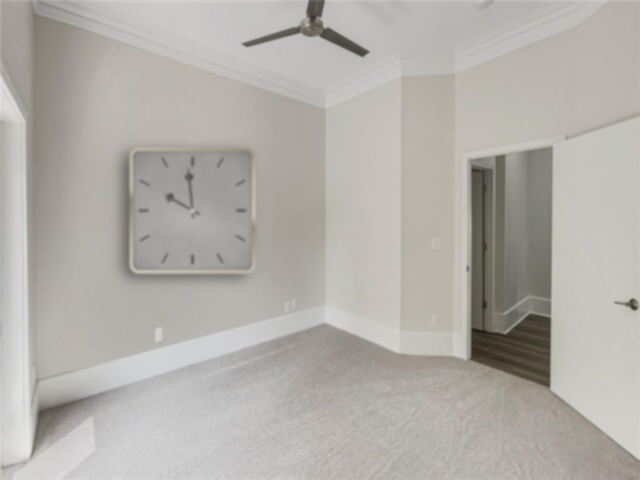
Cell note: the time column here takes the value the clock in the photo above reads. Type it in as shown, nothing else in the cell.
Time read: 9:59
